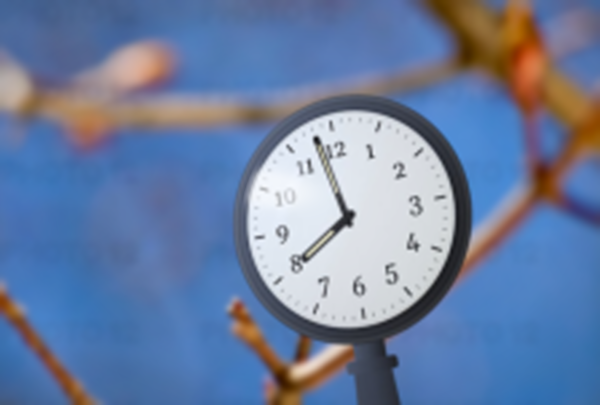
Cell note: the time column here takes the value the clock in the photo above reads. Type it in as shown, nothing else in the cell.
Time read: 7:58
